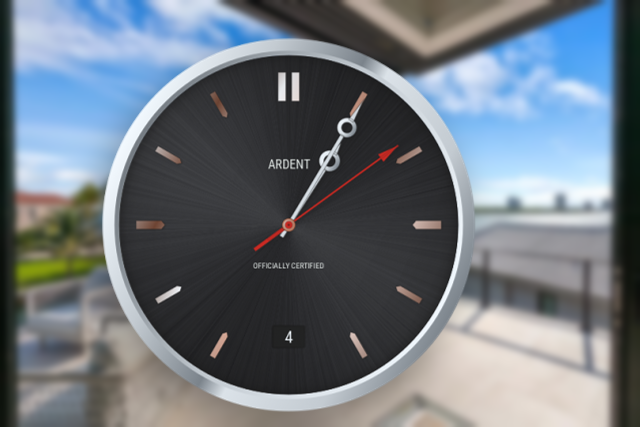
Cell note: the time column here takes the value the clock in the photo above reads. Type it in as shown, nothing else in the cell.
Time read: 1:05:09
